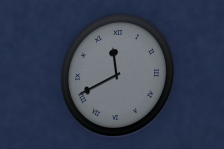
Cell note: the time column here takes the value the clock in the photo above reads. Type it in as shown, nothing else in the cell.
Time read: 11:41
